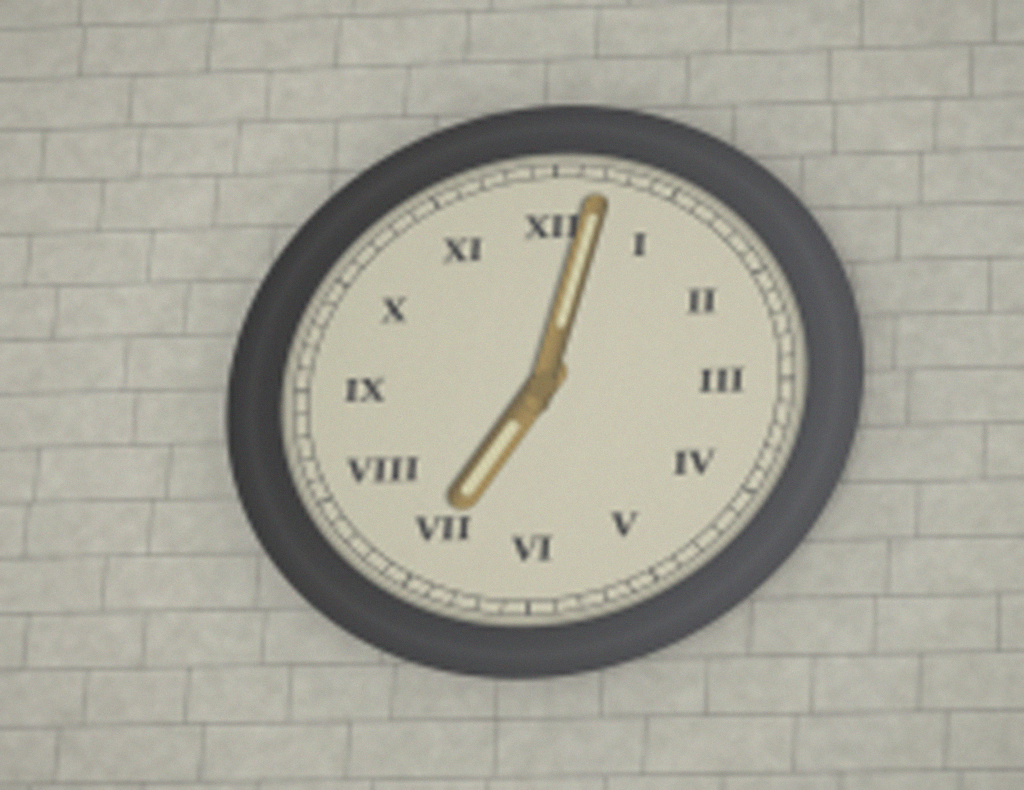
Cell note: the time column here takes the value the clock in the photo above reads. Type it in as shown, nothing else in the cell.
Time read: 7:02
